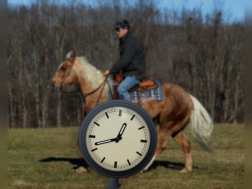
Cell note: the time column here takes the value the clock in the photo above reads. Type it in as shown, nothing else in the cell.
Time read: 12:42
